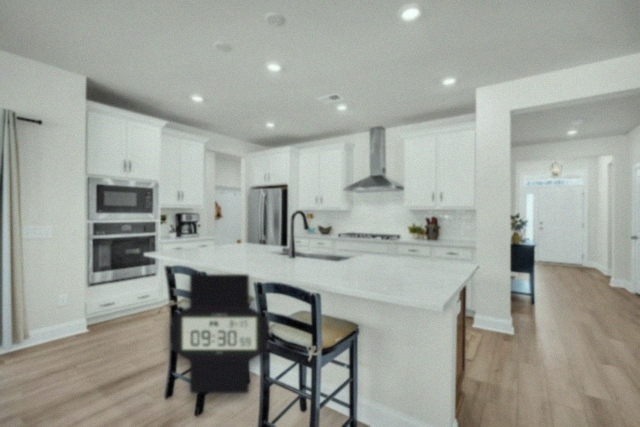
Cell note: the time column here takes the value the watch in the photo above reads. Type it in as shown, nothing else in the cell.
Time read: 9:30
